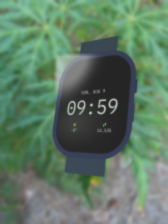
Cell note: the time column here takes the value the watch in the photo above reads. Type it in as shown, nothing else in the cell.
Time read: 9:59
